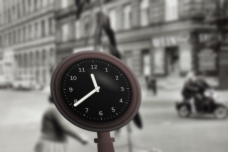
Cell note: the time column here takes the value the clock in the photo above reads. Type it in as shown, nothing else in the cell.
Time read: 11:39
